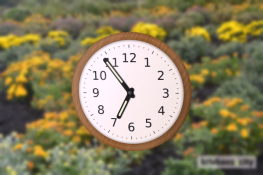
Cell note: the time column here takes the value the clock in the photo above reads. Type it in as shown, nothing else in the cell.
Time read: 6:54
